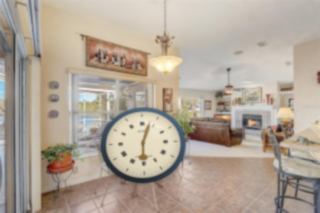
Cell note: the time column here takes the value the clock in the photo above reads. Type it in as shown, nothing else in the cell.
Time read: 6:03
